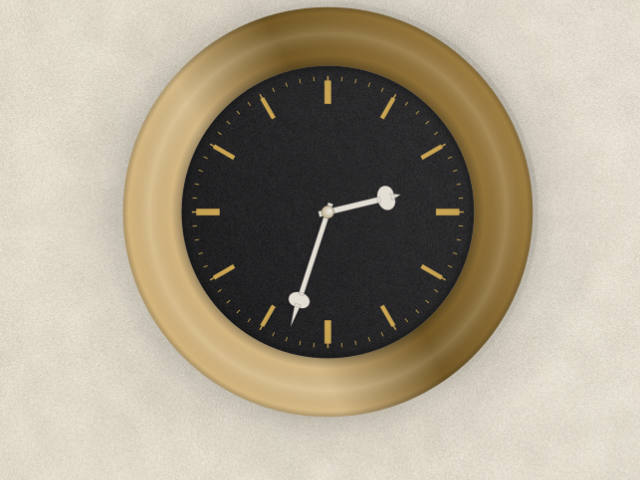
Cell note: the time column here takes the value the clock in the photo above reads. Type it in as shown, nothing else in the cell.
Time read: 2:33
